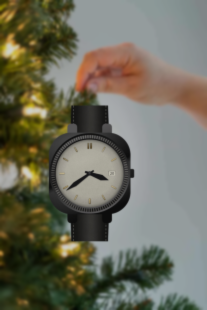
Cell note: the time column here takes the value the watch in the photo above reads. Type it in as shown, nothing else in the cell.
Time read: 3:39
